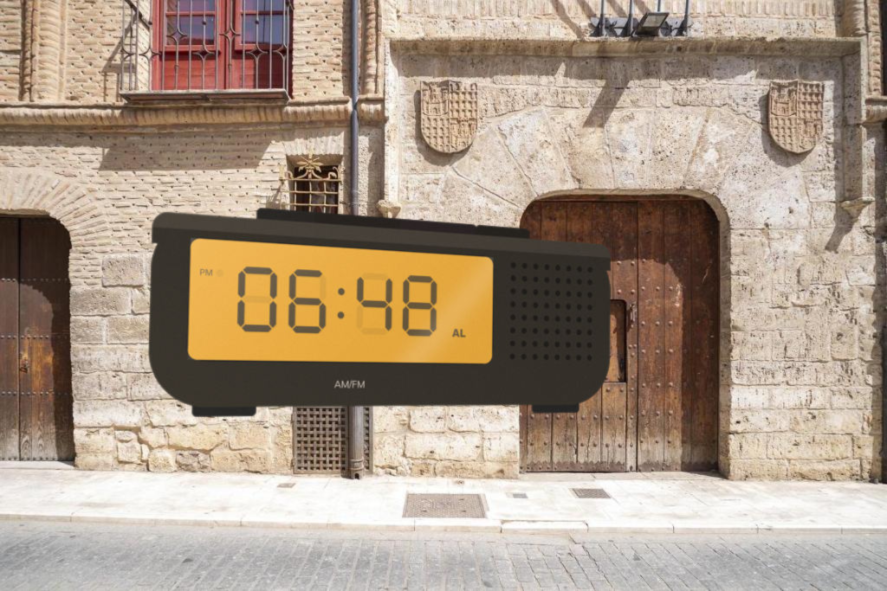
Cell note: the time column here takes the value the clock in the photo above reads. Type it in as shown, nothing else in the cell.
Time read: 6:48
